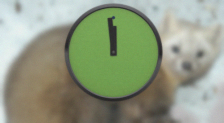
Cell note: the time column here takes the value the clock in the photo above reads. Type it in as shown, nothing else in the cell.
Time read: 11:59
